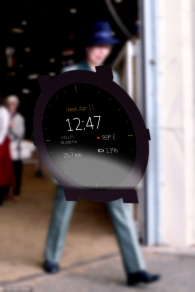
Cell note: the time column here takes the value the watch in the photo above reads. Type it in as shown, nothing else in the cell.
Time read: 12:47
